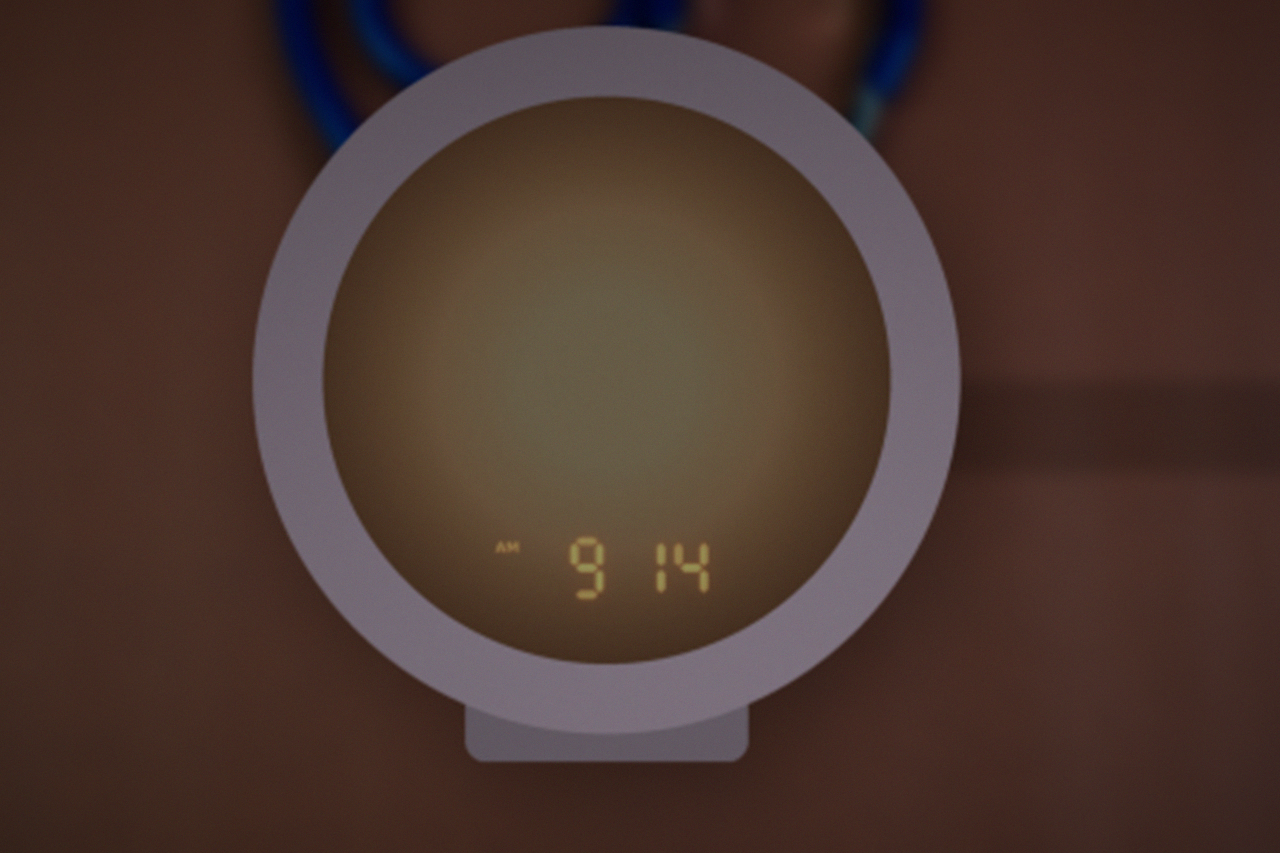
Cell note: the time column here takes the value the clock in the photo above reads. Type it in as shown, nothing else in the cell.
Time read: 9:14
